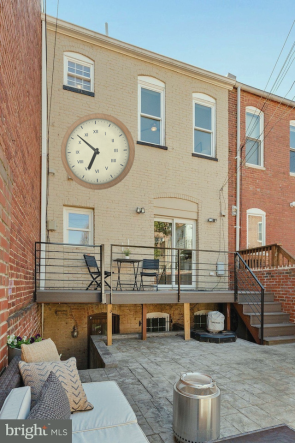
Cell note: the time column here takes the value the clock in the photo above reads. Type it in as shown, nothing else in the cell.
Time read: 6:52
